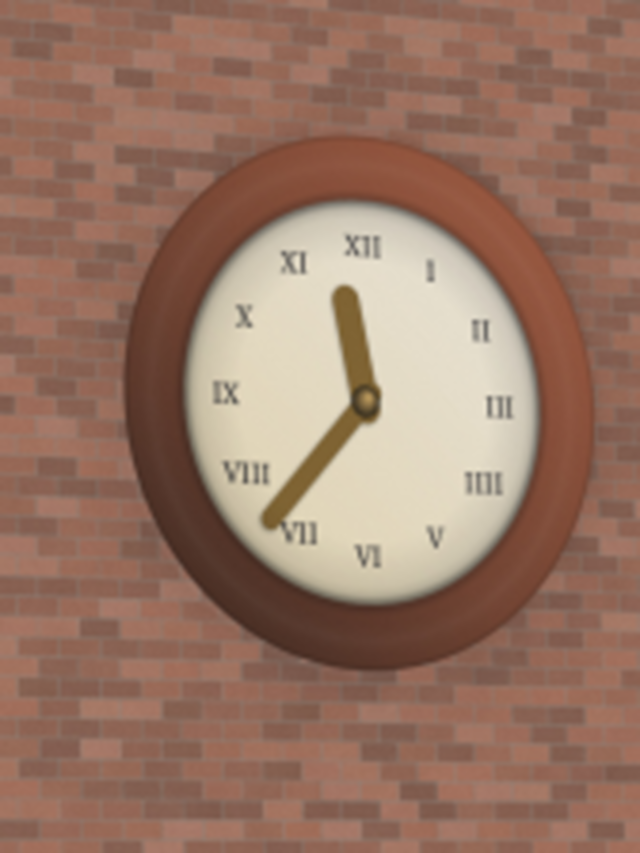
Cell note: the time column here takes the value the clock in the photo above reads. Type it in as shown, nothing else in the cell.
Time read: 11:37
